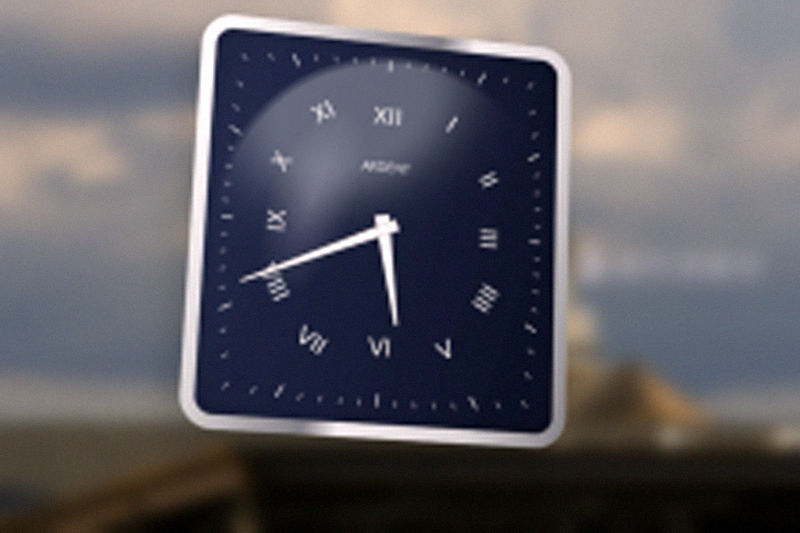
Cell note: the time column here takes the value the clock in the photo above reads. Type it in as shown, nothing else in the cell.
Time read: 5:41
